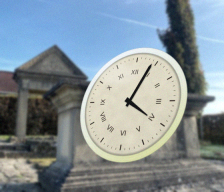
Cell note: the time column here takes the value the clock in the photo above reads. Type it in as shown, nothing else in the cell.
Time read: 4:04
